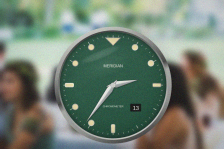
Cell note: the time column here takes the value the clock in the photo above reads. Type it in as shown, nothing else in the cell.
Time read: 2:36
